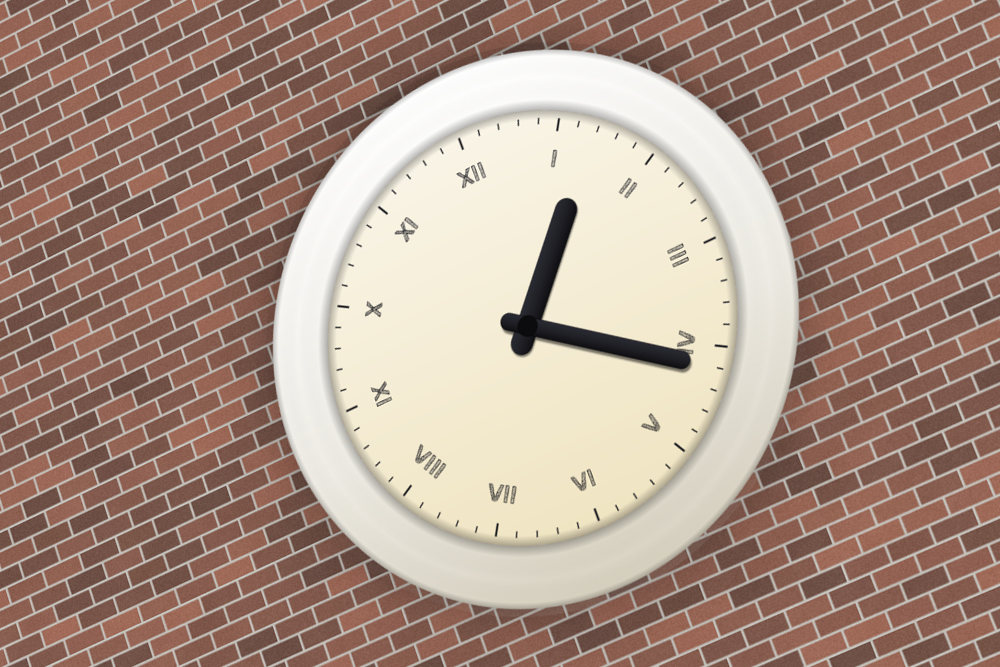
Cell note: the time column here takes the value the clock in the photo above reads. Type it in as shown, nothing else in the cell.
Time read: 1:21
